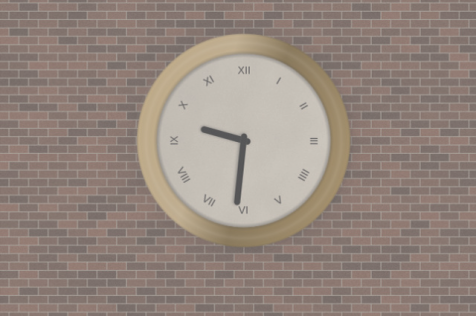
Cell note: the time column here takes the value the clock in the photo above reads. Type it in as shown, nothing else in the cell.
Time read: 9:31
